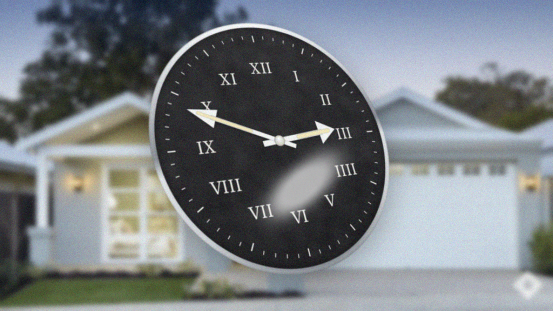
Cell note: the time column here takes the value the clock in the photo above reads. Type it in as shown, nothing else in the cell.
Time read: 2:49
